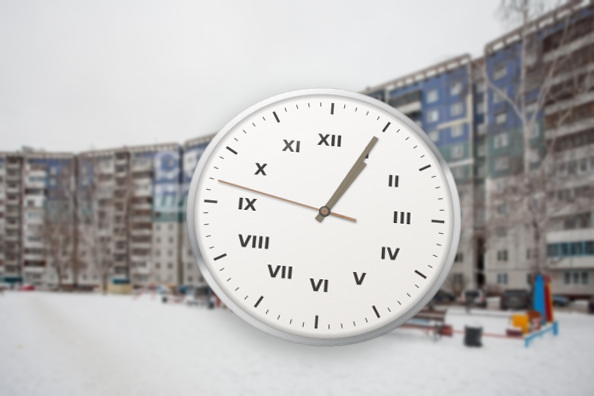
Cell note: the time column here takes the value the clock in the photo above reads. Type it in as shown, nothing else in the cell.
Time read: 1:04:47
